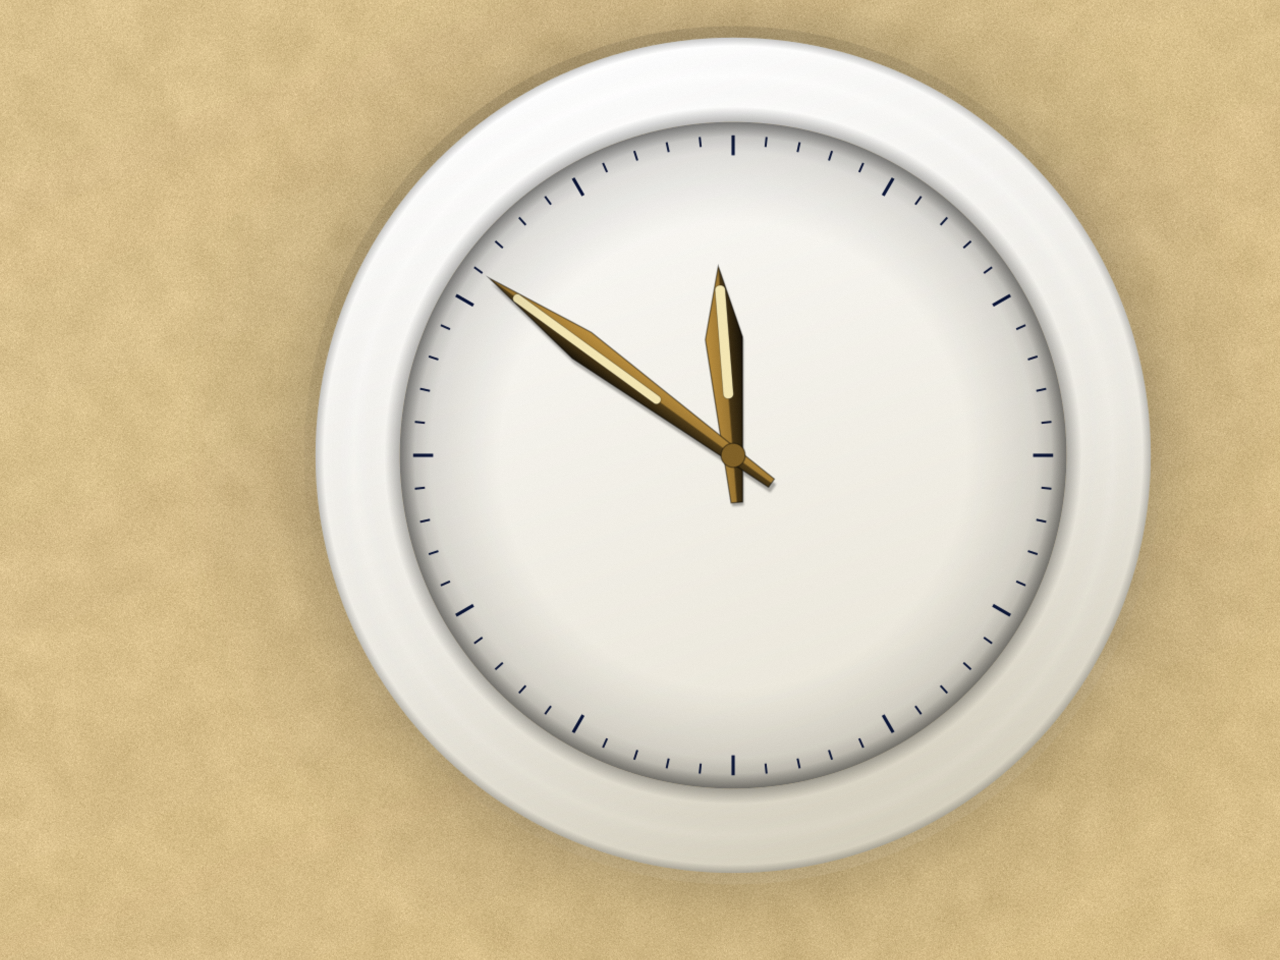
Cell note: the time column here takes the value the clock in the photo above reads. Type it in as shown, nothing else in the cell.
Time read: 11:51
